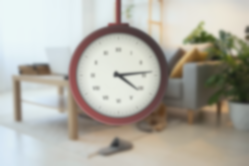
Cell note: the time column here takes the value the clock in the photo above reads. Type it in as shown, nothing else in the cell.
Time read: 4:14
